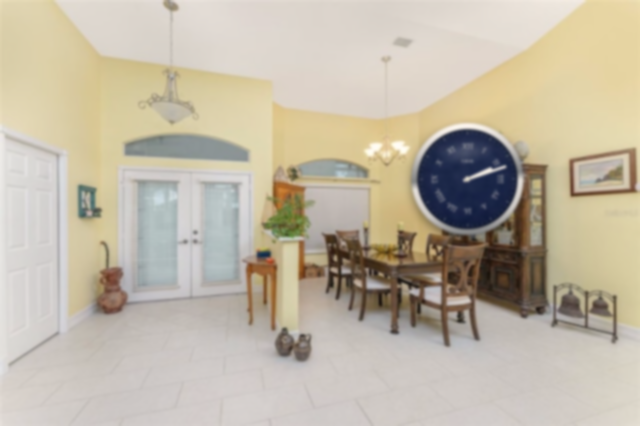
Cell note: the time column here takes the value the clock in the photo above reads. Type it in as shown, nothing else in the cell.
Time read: 2:12
